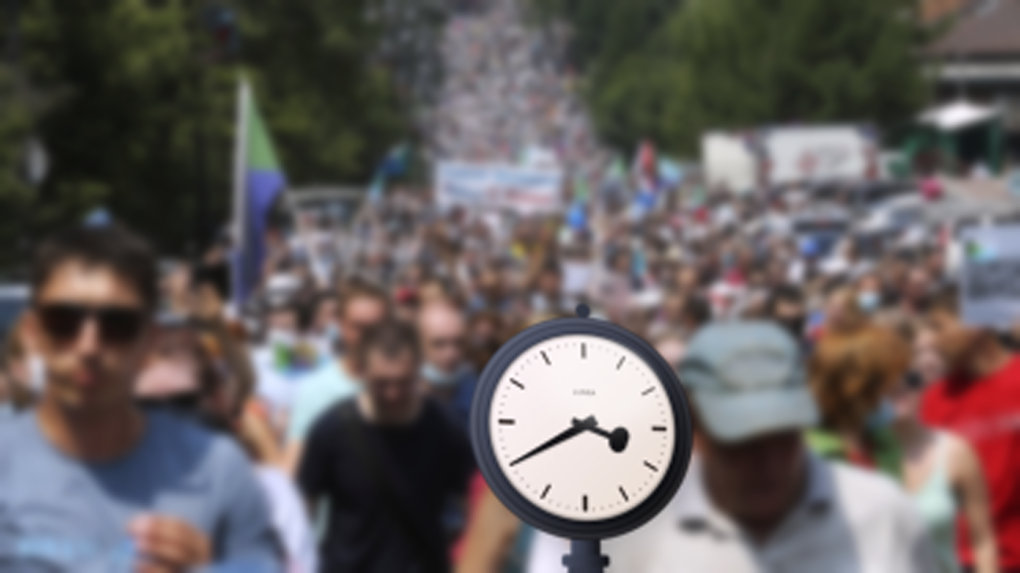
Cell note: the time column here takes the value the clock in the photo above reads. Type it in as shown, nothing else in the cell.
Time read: 3:40
